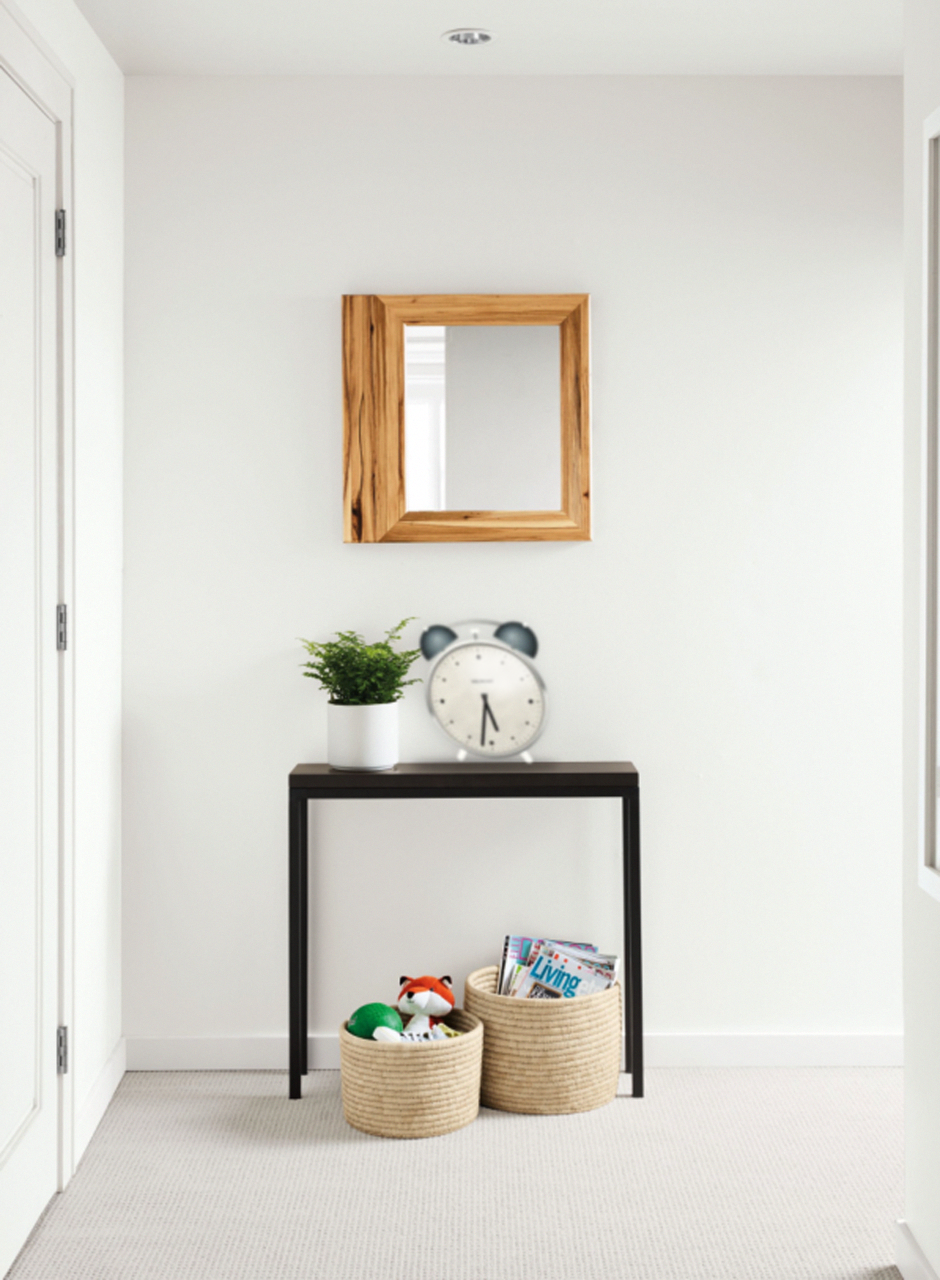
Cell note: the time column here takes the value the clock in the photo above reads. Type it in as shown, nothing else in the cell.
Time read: 5:32
